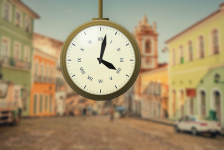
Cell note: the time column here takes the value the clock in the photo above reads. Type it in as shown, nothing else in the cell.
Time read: 4:02
